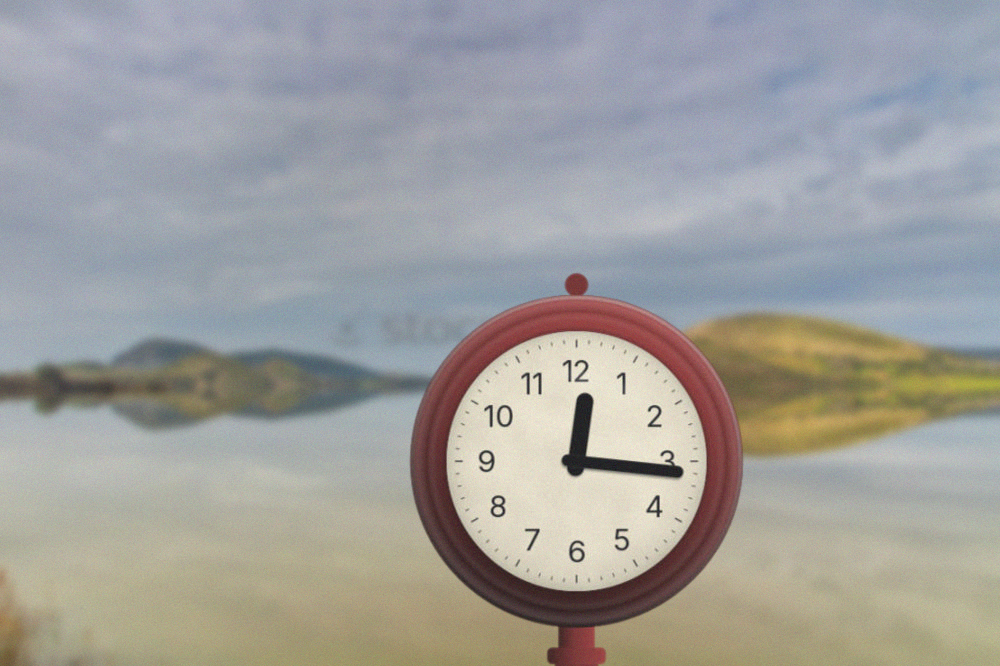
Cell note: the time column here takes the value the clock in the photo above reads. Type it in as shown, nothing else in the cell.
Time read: 12:16
